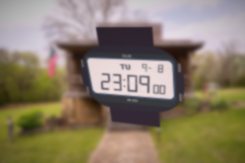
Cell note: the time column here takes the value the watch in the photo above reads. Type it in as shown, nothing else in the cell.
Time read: 23:09
